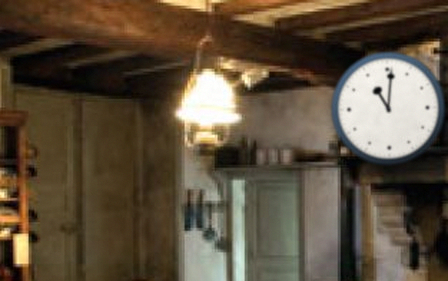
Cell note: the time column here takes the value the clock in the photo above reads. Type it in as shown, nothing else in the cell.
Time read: 11:01
